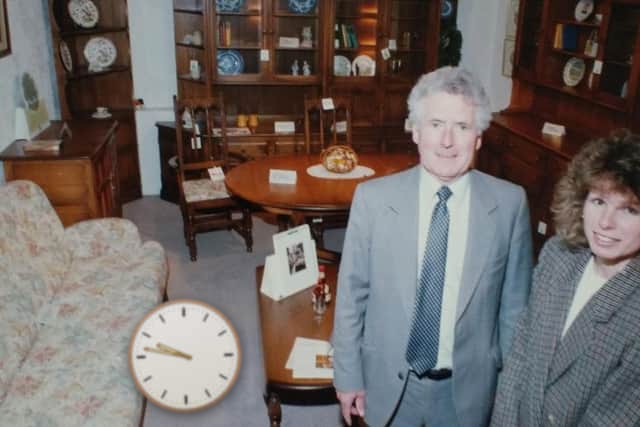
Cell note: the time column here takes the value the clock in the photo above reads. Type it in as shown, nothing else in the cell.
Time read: 9:47
